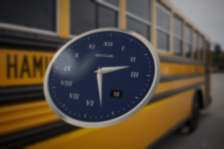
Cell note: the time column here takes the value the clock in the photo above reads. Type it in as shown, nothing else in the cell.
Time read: 2:27
